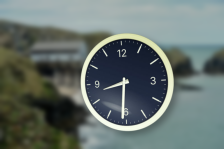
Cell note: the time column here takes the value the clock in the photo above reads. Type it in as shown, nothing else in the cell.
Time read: 8:31
